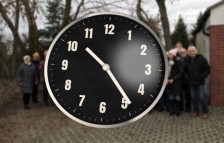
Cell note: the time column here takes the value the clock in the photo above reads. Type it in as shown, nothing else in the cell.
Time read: 10:24
